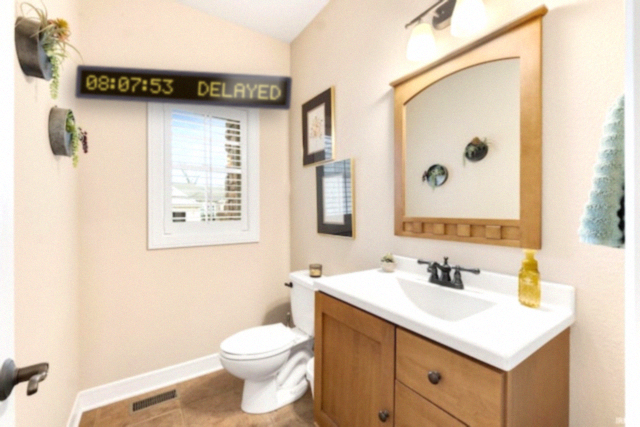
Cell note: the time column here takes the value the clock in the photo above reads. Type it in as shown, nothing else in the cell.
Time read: 8:07:53
